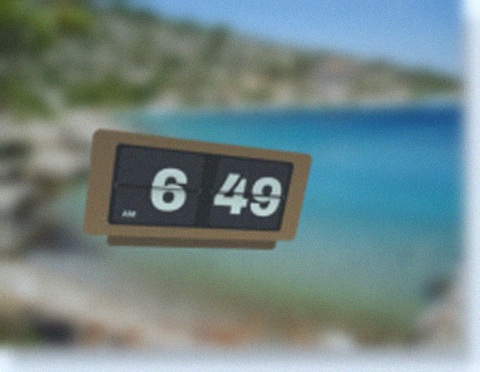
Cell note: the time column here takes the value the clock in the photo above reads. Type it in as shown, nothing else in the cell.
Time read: 6:49
